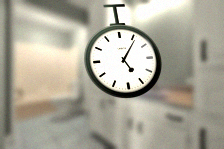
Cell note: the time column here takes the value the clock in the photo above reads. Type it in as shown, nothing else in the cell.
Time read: 5:06
